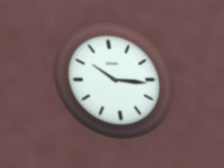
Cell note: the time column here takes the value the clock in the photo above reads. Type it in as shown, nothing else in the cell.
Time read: 10:16
